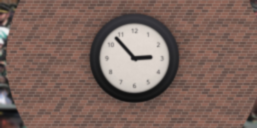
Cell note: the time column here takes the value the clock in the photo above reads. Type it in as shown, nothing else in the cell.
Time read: 2:53
